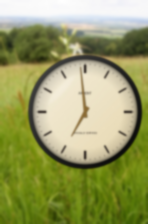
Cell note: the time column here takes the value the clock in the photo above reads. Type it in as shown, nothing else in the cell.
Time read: 6:59
